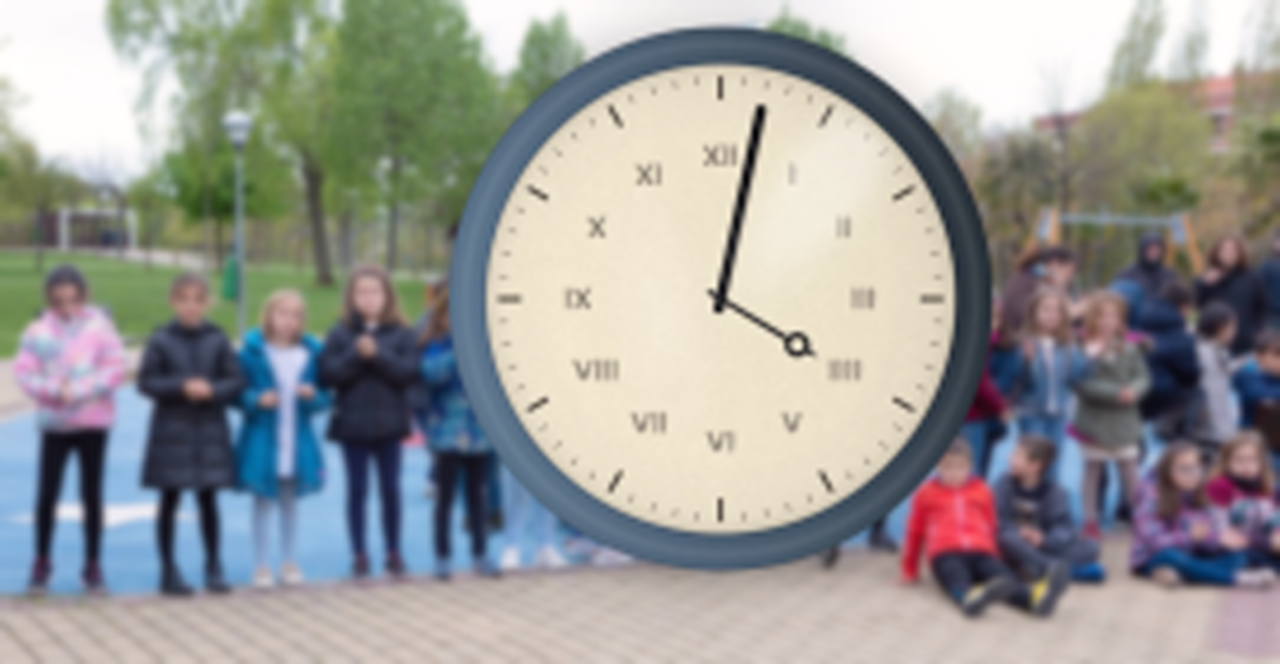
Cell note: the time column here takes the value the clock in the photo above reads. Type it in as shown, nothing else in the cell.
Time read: 4:02
